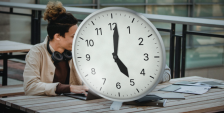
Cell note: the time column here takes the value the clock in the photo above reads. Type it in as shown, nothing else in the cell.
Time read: 5:01
